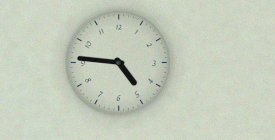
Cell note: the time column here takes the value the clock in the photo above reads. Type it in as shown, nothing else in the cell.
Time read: 4:46
